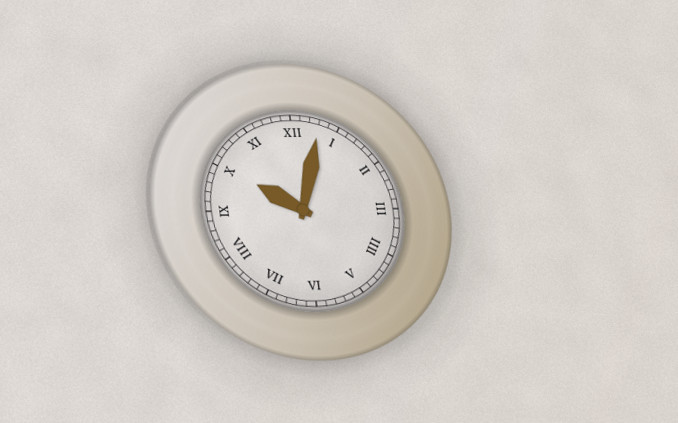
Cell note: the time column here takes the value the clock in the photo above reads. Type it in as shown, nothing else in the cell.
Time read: 10:03
